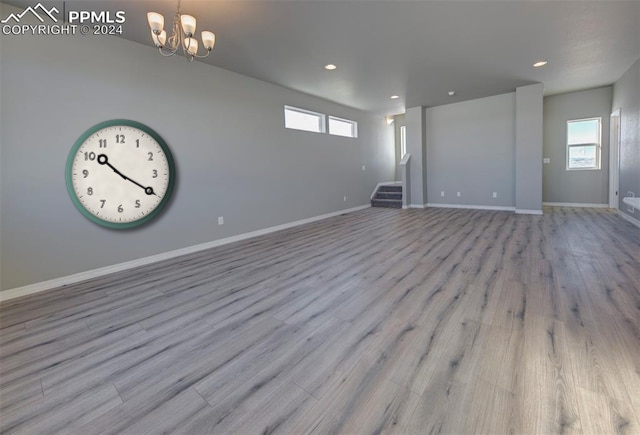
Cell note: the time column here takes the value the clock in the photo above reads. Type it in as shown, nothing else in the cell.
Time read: 10:20
